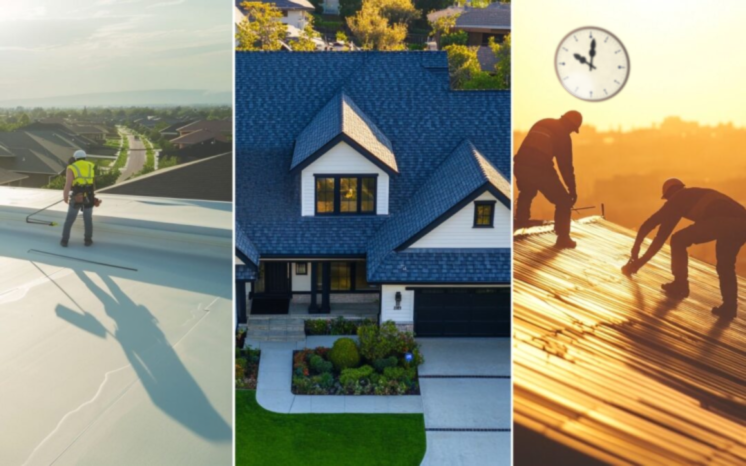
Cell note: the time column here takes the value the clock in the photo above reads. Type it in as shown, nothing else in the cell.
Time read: 10:01
